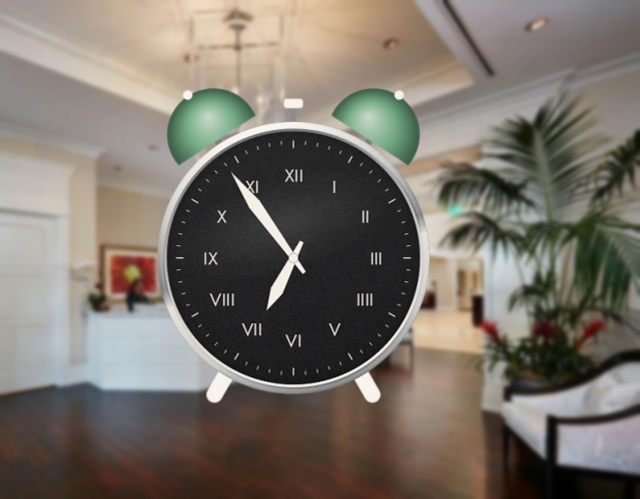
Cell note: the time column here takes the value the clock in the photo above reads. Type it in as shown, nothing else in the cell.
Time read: 6:54
